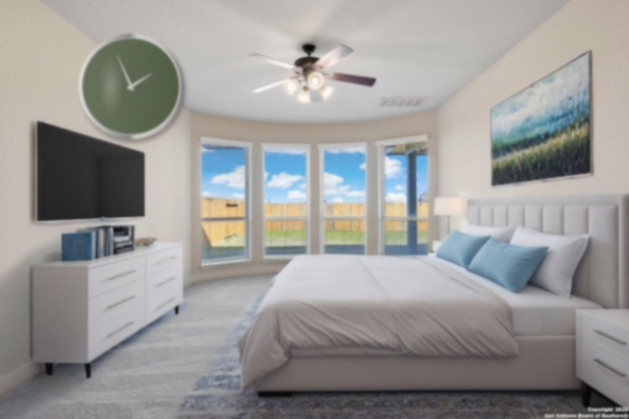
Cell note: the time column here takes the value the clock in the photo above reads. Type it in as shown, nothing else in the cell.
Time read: 1:56
